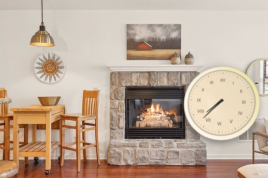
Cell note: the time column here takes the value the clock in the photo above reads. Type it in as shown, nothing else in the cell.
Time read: 7:37
